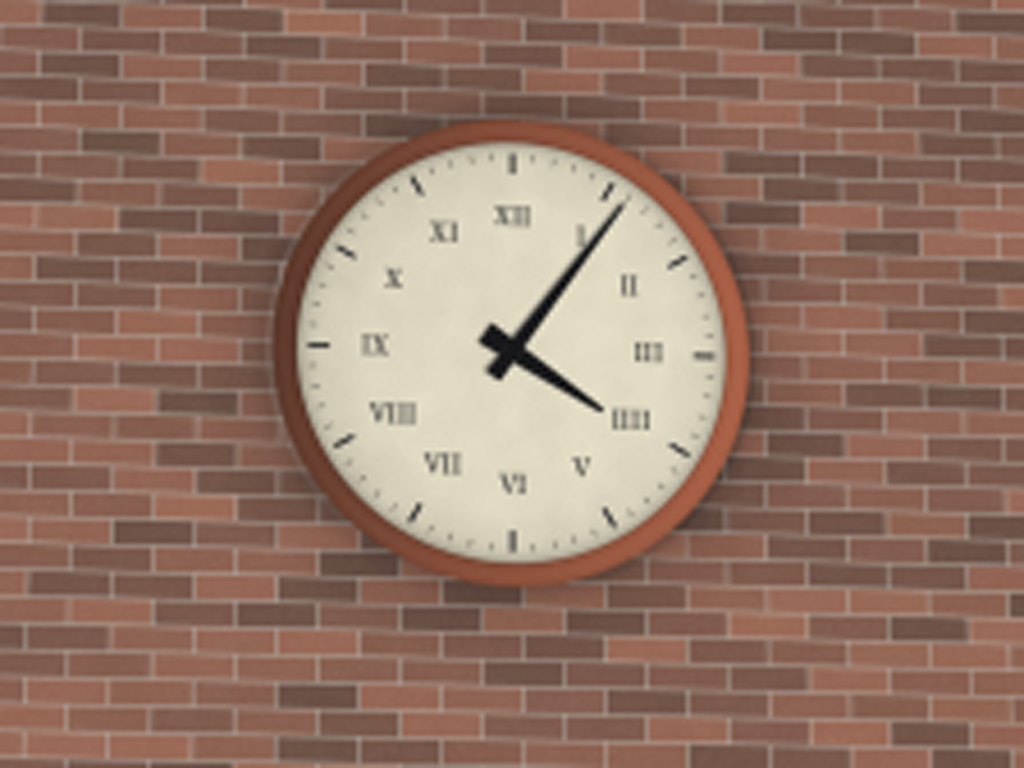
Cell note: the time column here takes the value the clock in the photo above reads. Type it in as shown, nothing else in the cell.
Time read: 4:06
